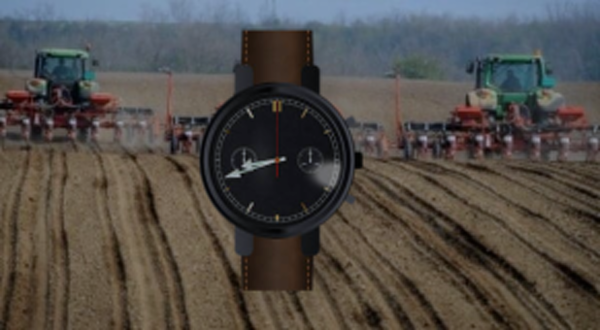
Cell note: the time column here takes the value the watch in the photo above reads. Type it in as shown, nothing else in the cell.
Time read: 8:42
